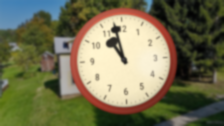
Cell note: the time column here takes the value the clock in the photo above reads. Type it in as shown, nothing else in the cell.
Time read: 10:58
